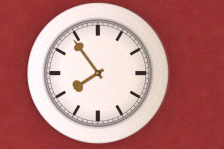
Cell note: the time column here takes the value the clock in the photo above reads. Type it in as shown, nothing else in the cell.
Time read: 7:54
